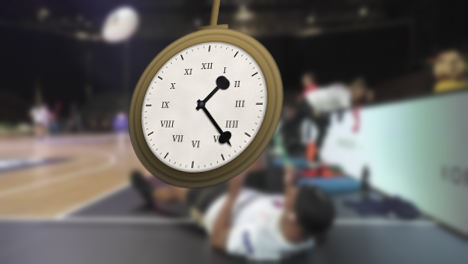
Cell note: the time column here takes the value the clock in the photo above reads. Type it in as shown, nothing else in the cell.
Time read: 1:23
